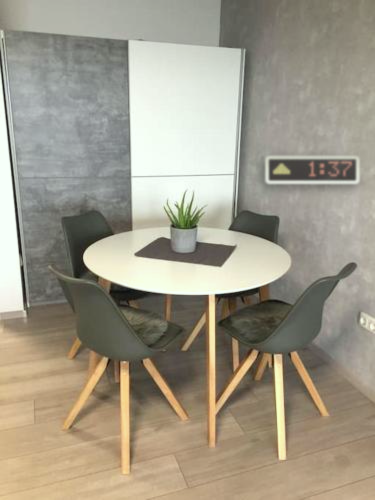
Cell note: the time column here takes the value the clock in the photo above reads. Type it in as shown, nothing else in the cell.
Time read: 1:37
